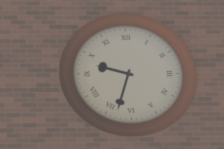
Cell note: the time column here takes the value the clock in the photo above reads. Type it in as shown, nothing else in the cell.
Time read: 9:33
